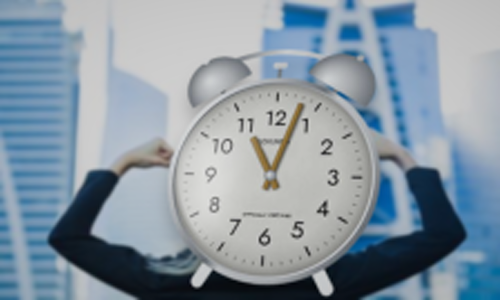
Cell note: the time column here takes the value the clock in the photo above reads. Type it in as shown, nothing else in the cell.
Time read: 11:03
